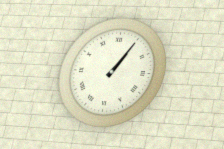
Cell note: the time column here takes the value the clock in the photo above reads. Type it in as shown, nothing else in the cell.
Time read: 1:05
